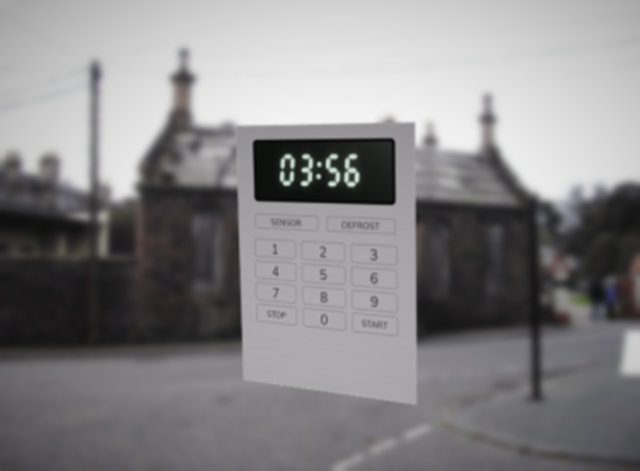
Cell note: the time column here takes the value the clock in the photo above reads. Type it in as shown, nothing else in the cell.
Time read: 3:56
